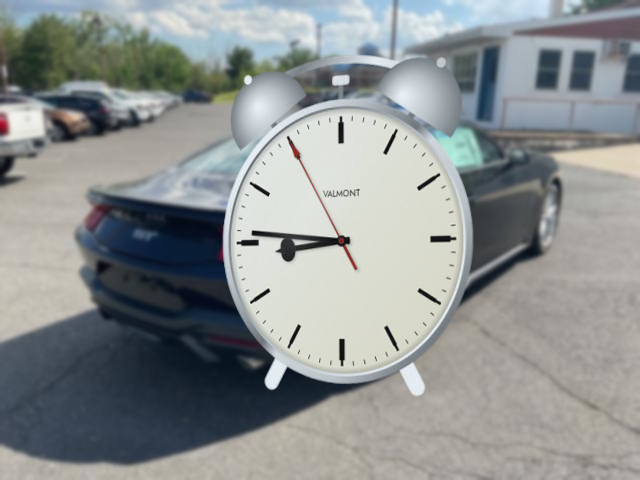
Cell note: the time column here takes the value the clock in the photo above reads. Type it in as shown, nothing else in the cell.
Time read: 8:45:55
